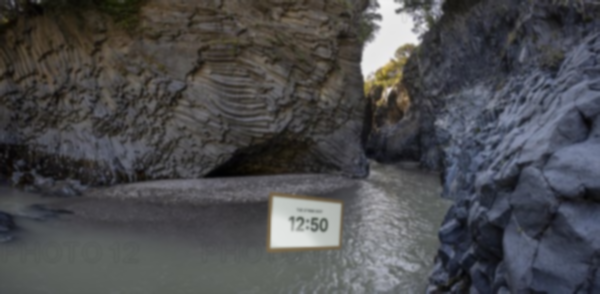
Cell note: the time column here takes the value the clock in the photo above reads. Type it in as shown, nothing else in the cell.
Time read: 12:50
